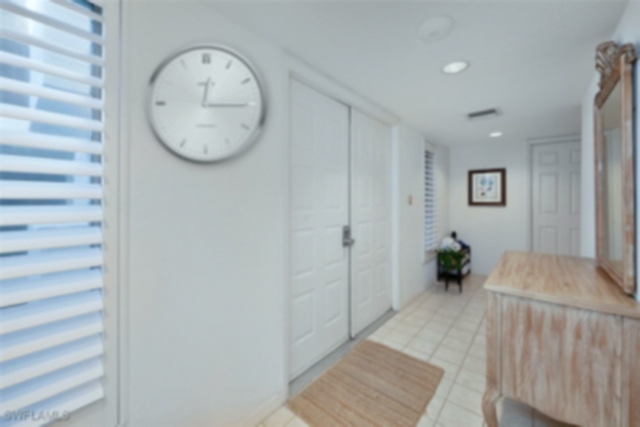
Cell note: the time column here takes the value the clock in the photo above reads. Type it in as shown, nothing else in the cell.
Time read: 12:15
